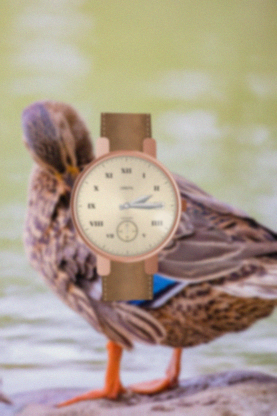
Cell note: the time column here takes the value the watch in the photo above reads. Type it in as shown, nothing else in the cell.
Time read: 2:15
